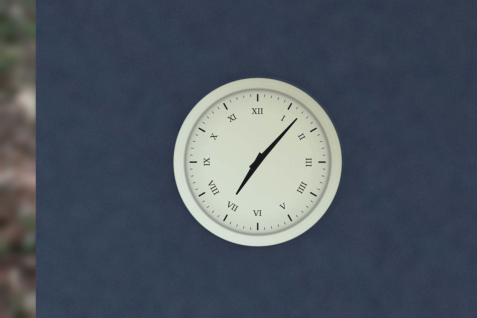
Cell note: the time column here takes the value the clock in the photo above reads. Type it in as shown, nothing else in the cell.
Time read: 7:07
